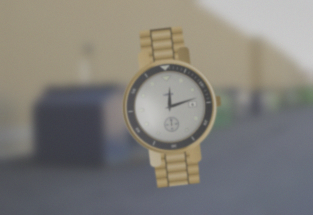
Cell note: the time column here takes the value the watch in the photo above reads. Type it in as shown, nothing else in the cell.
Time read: 12:13
